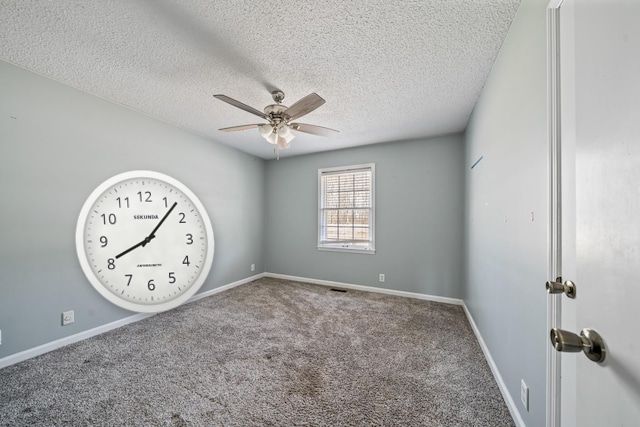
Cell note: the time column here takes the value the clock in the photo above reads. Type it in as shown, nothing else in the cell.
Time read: 8:07
